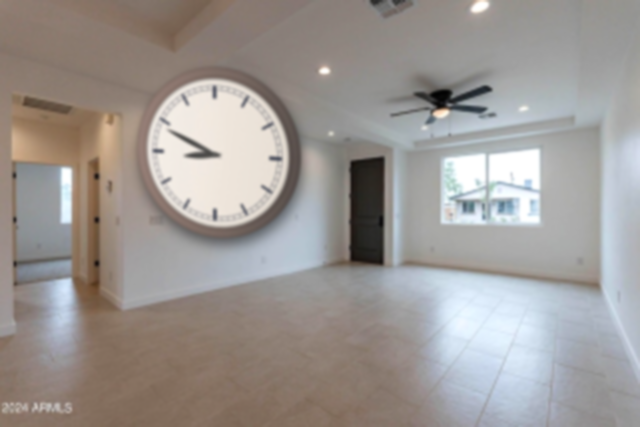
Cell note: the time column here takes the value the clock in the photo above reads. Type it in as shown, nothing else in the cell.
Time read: 8:49
